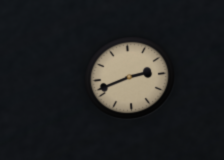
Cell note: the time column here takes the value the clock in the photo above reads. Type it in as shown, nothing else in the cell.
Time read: 2:42
